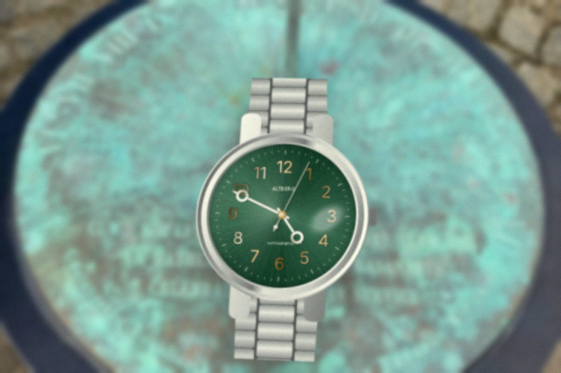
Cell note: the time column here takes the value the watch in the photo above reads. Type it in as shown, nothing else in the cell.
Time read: 4:49:04
